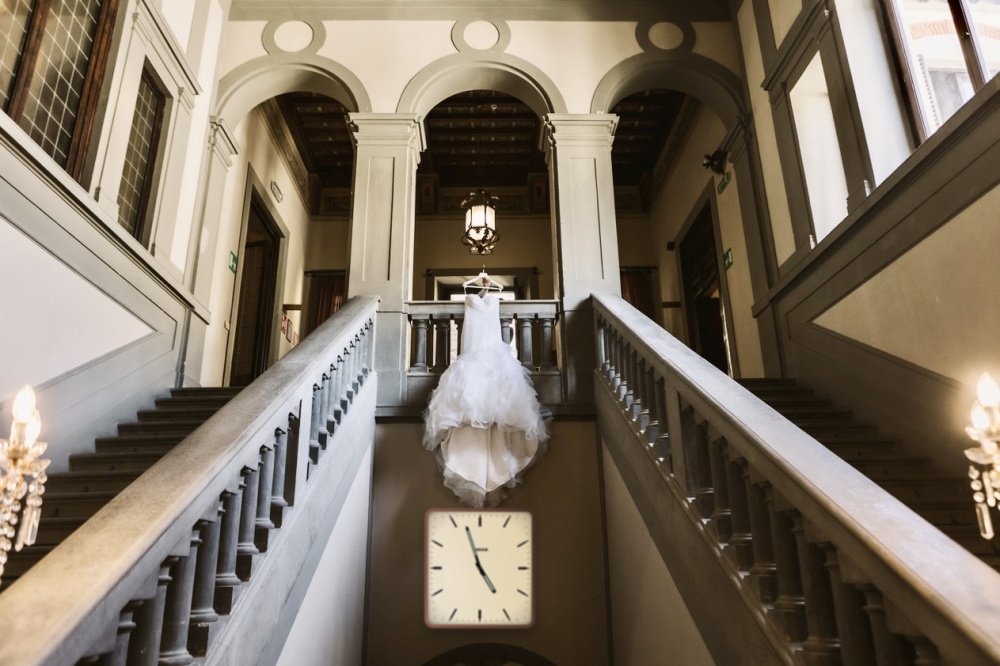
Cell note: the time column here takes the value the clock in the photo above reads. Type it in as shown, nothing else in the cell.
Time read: 4:57
